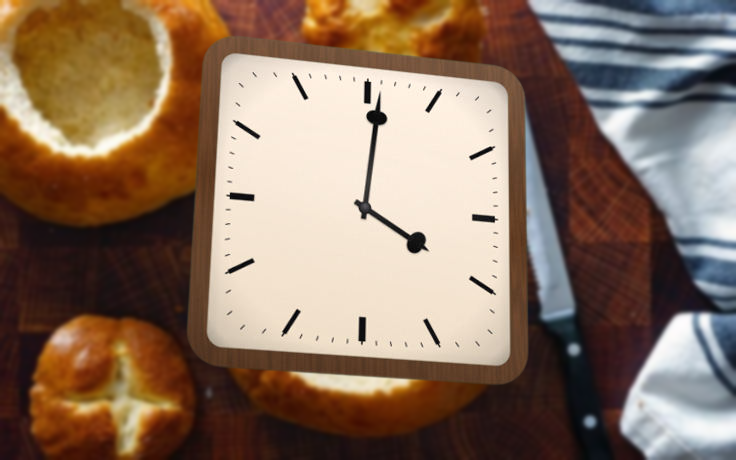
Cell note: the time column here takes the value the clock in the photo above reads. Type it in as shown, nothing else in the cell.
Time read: 4:01
